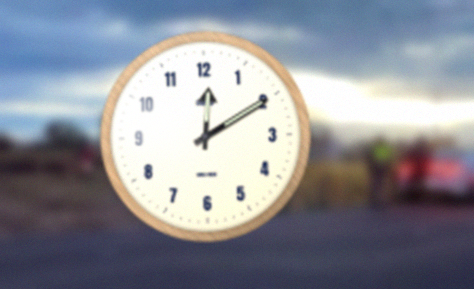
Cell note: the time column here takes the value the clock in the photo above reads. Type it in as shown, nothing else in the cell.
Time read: 12:10
